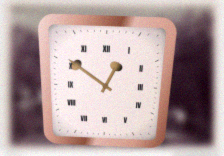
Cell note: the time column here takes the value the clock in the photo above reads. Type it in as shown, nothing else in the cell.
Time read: 12:51
